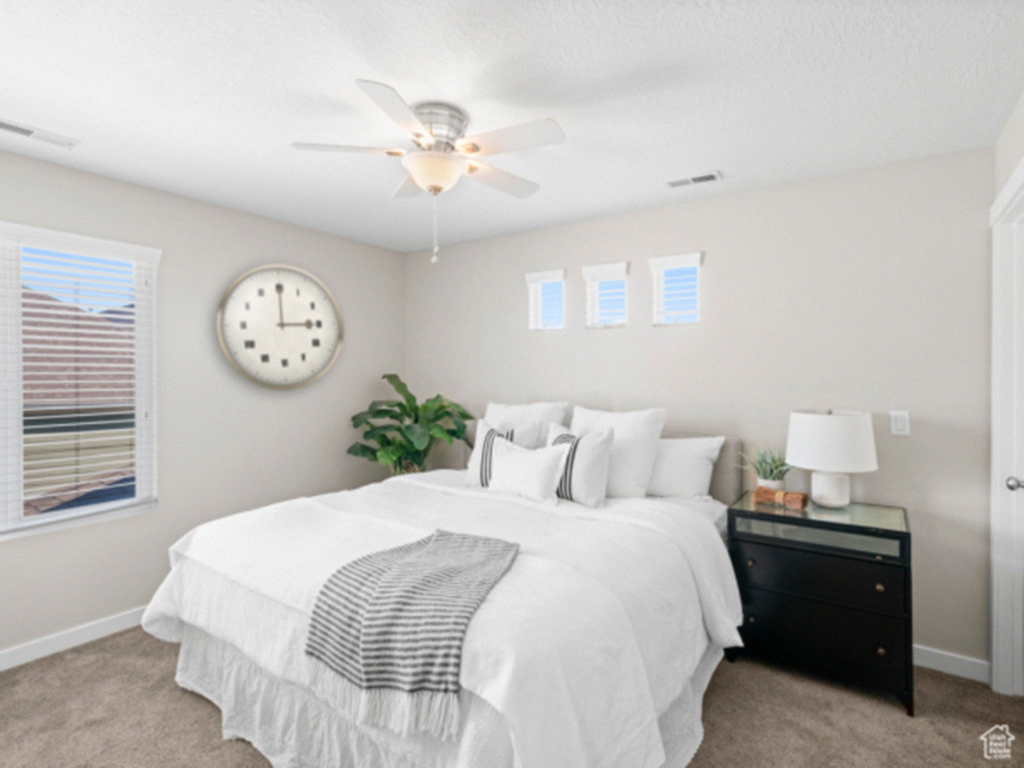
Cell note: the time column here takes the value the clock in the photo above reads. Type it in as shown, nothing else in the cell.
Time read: 3:00
